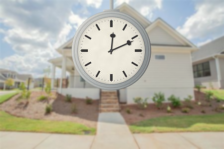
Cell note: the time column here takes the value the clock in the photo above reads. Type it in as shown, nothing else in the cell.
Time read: 12:11
